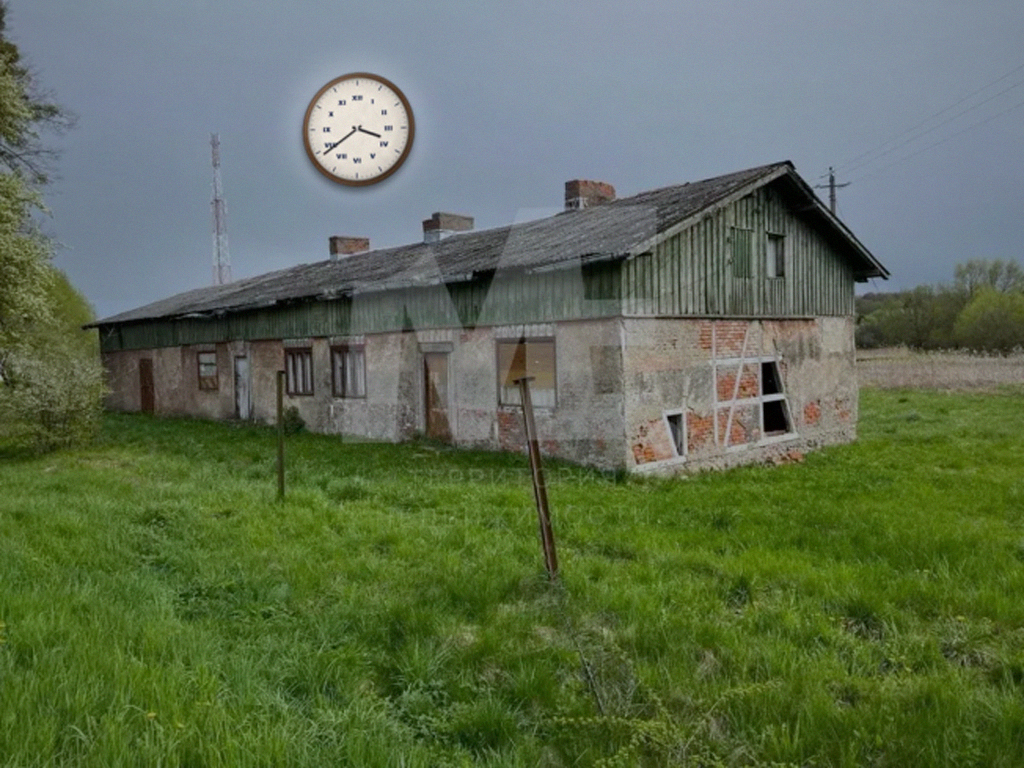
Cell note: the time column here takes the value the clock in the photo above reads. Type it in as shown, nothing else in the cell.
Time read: 3:39
